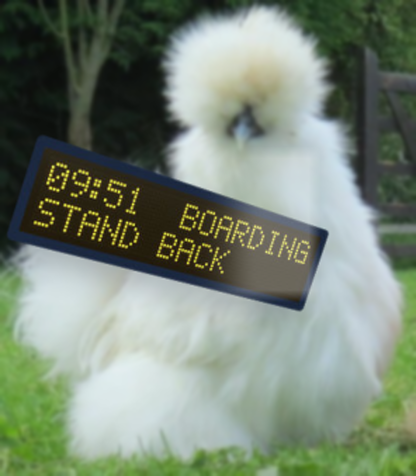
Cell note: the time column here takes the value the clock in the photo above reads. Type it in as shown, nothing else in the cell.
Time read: 9:51
